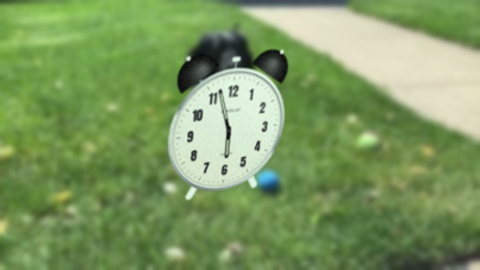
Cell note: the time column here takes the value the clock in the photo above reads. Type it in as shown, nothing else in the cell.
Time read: 5:57
